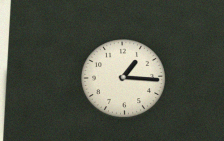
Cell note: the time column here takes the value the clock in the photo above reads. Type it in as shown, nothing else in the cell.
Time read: 1:16
